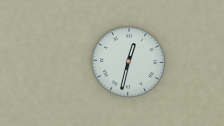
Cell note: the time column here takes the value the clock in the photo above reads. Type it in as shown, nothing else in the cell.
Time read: 12:32
